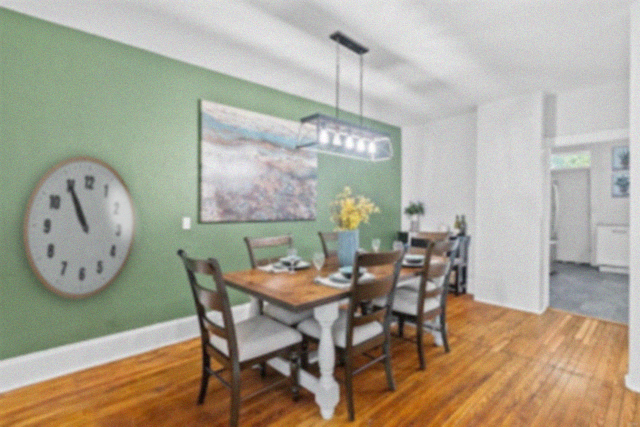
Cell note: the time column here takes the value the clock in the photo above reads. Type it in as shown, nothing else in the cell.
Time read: 10:55
